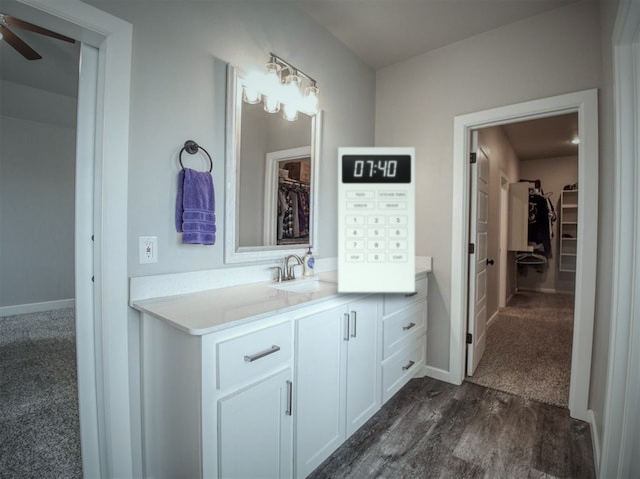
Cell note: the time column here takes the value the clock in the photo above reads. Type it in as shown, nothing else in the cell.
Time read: 7:40
